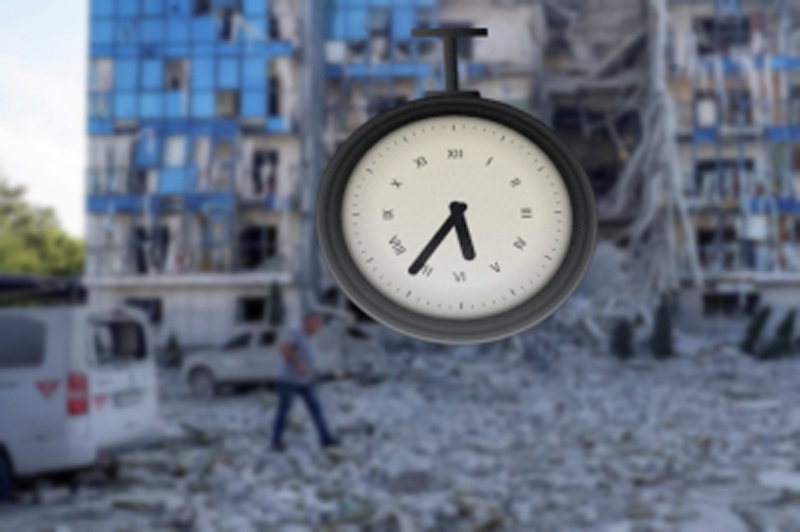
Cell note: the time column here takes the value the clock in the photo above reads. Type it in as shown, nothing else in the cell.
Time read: 5:36
